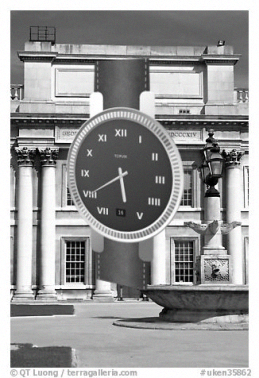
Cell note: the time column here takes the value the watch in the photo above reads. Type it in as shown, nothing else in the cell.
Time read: 5:40
